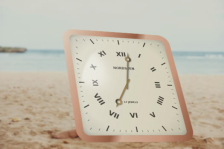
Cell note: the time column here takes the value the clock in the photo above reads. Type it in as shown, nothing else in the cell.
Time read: 7:02
